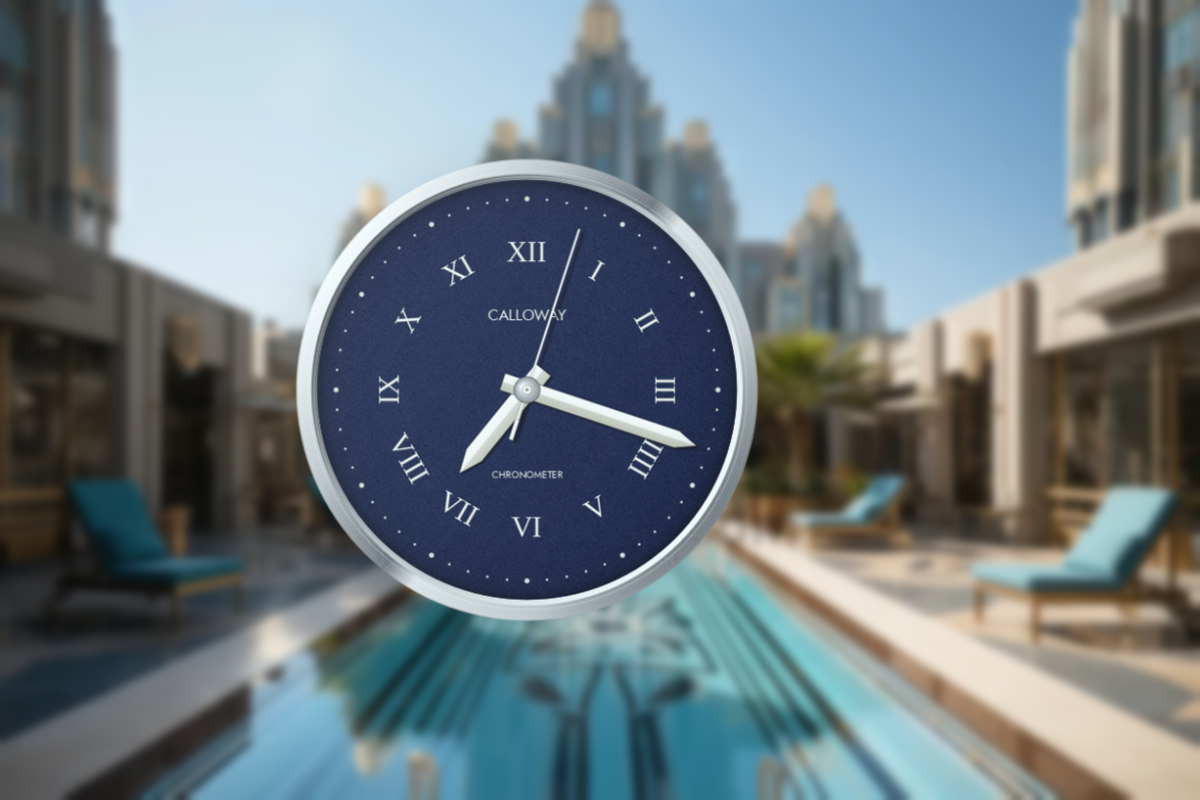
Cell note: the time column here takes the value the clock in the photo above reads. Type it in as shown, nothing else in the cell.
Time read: 7:18:03
